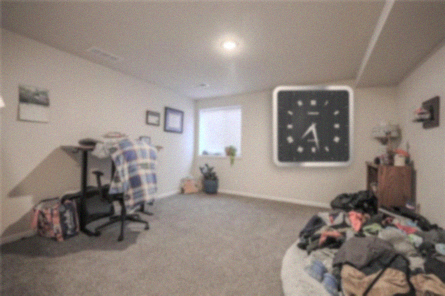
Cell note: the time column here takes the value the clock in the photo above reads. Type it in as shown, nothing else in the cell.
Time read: 7:28
